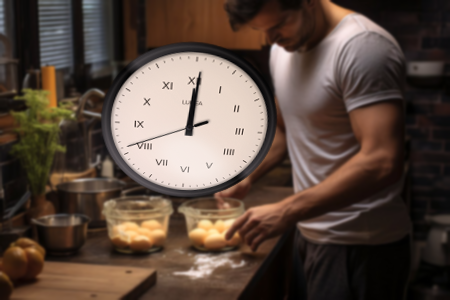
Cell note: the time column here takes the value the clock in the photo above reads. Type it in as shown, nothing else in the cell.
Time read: 12:00:41
